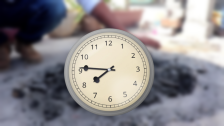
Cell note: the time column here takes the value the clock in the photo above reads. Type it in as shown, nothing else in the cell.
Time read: 7:46
